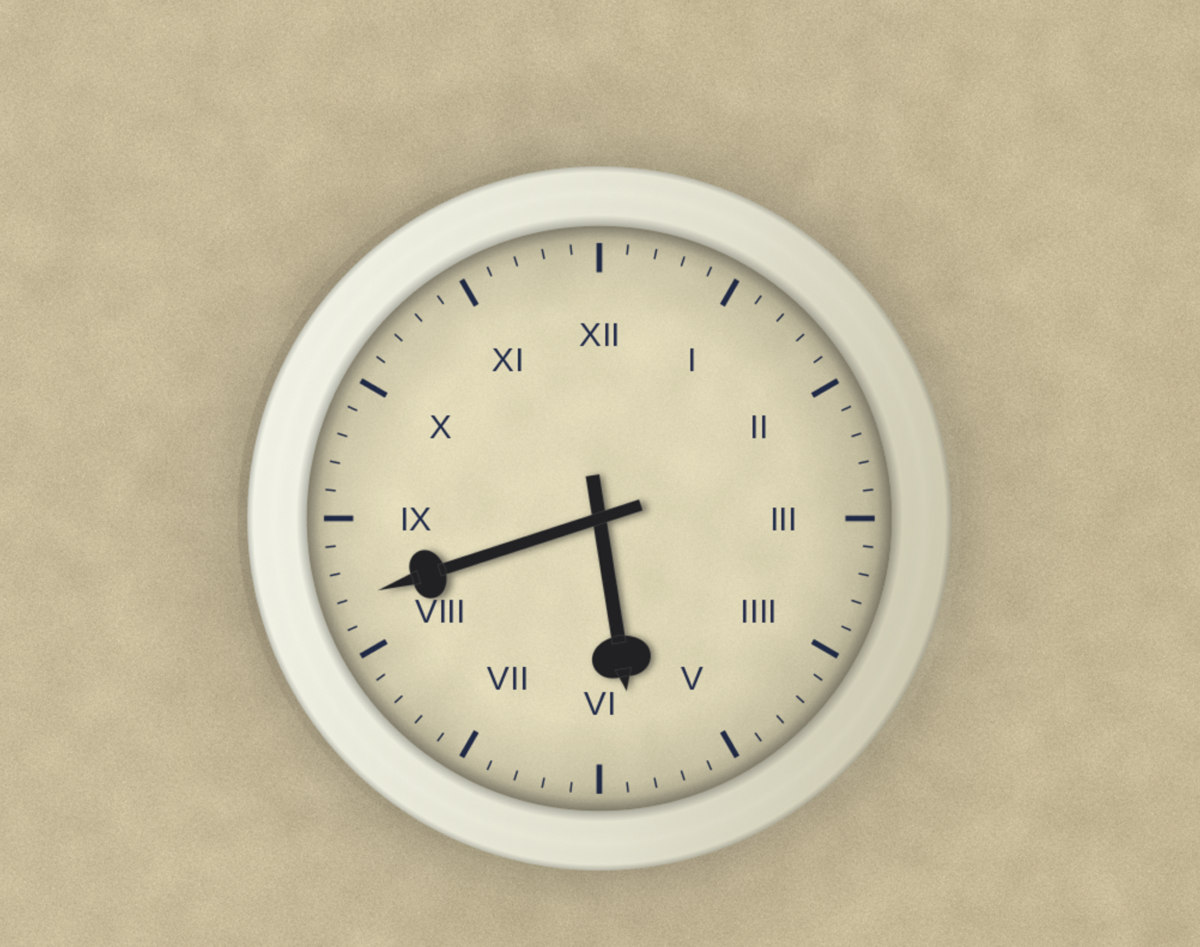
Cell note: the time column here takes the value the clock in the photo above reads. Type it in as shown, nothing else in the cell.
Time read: 5:42
